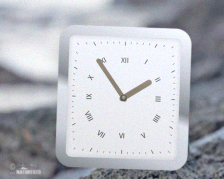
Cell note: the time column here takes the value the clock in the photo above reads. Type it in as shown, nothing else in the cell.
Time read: 1:54
